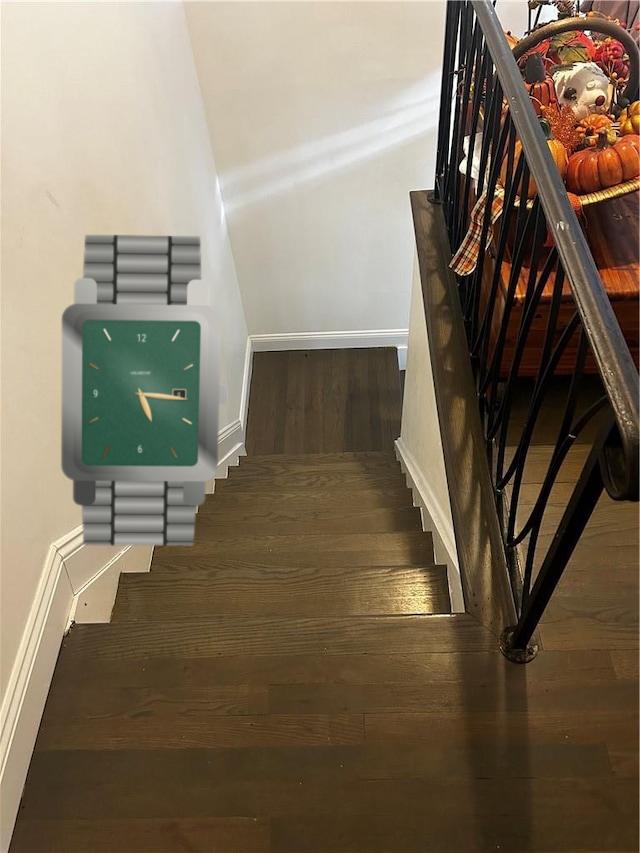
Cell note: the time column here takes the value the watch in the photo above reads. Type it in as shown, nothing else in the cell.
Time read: 5:16
